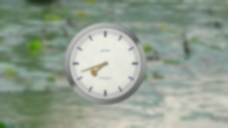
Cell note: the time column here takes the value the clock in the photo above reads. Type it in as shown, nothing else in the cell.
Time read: 7:42
